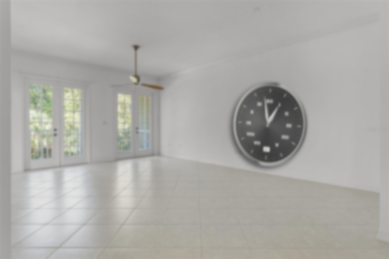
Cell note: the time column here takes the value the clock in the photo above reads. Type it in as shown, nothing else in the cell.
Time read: 12:58
